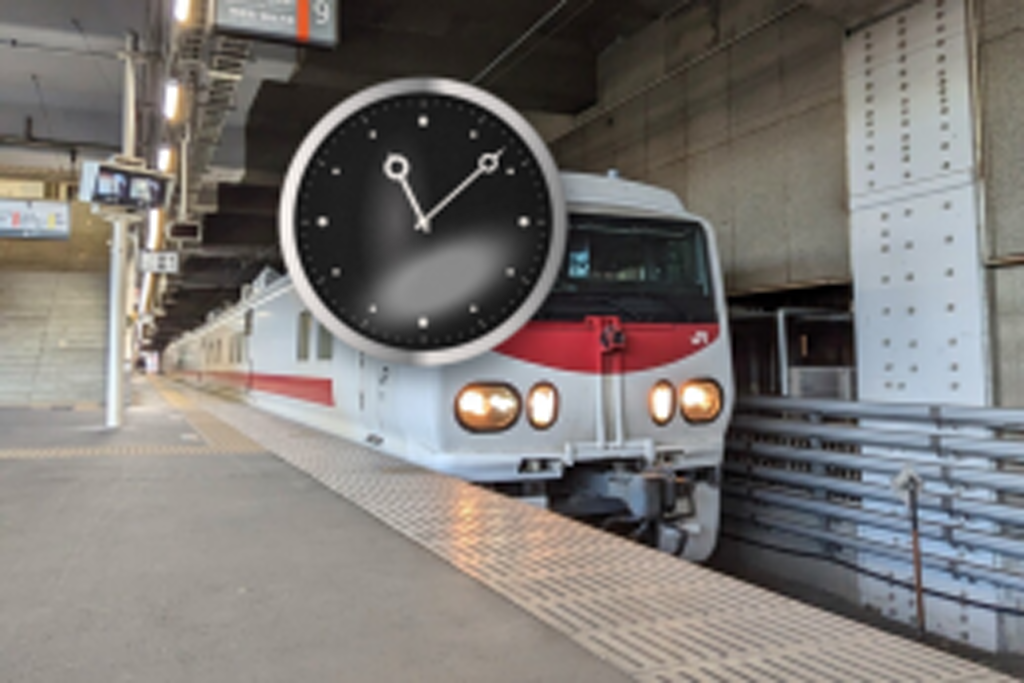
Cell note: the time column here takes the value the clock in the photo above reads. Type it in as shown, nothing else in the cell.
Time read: 11:08
